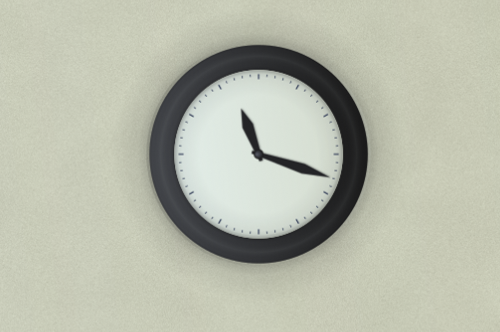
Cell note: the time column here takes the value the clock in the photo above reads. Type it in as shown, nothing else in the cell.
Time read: 11:18
